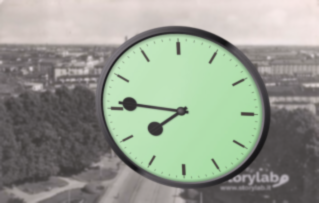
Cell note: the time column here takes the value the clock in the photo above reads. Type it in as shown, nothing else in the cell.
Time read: 7:46
